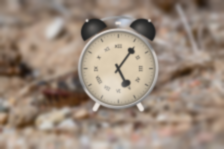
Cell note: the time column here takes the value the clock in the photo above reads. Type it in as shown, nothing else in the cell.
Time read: 5:06
